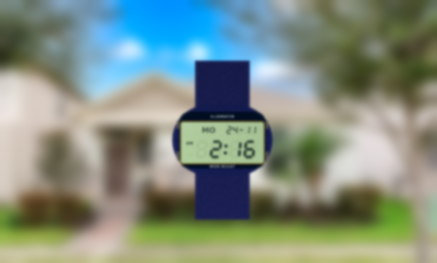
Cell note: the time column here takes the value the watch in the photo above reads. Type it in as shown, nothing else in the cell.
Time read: 2:16
